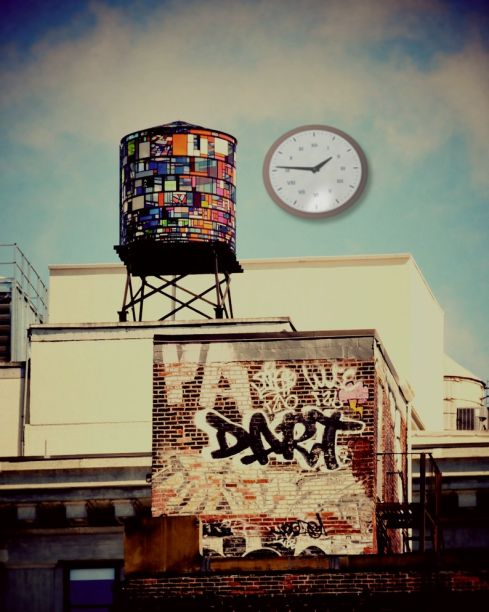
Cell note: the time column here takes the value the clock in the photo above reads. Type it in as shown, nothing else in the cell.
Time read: 1:46
